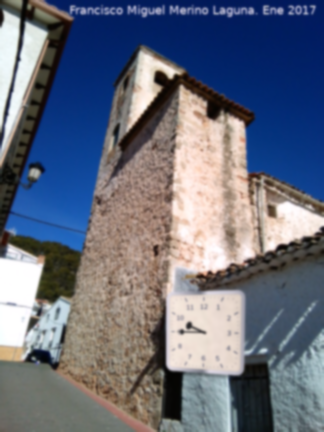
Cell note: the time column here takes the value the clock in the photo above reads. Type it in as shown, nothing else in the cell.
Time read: 9:45
